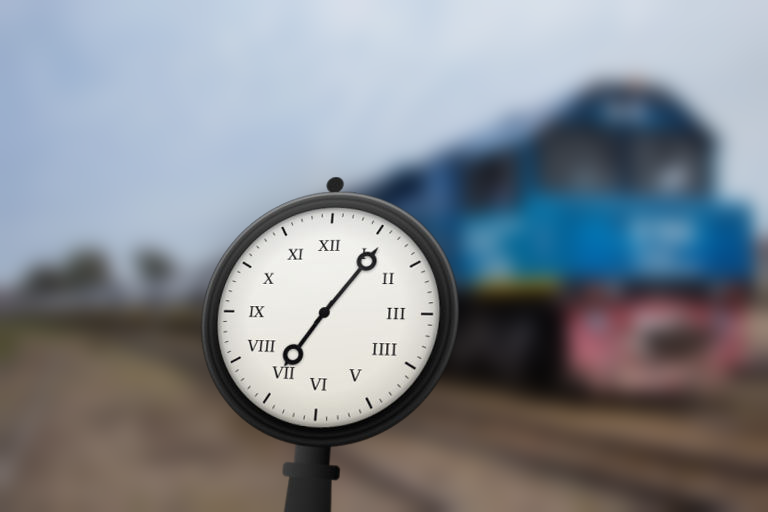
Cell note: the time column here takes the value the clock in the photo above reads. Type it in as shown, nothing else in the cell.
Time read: 7:06
